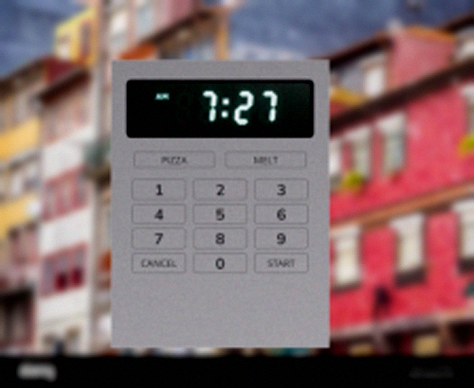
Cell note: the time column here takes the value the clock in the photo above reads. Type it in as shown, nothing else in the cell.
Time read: 7:27
